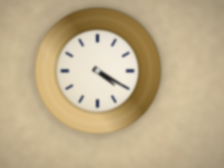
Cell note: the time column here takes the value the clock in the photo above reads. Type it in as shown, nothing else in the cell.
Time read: 4:20
